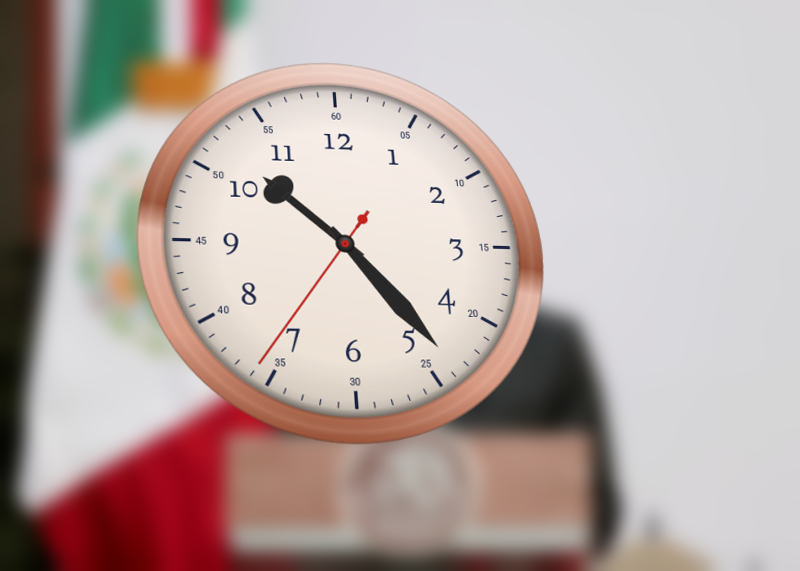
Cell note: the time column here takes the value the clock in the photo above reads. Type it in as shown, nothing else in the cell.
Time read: 10:23:36
